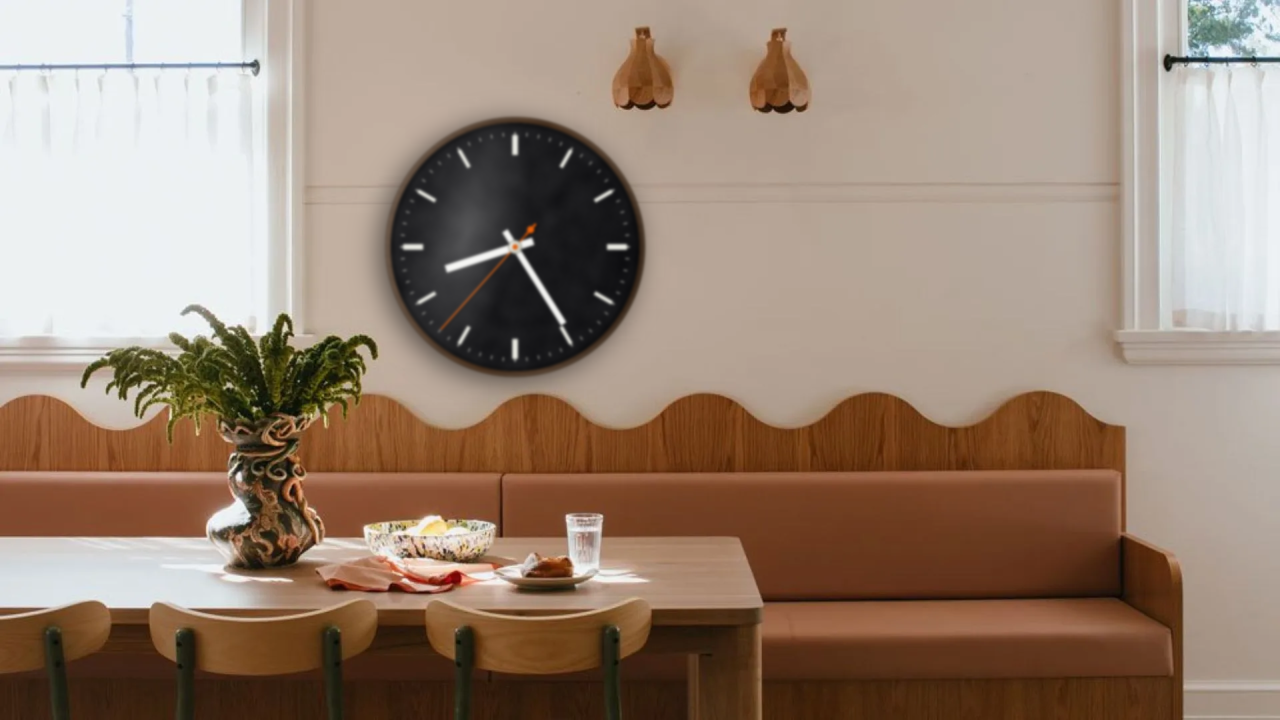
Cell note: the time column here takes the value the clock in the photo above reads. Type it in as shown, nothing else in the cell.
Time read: 8:24:37
